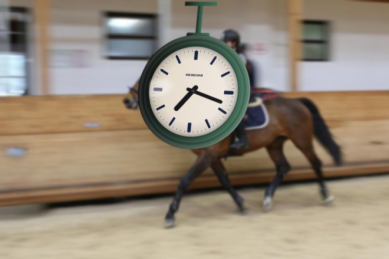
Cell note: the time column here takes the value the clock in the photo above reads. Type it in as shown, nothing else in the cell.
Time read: 7:18
